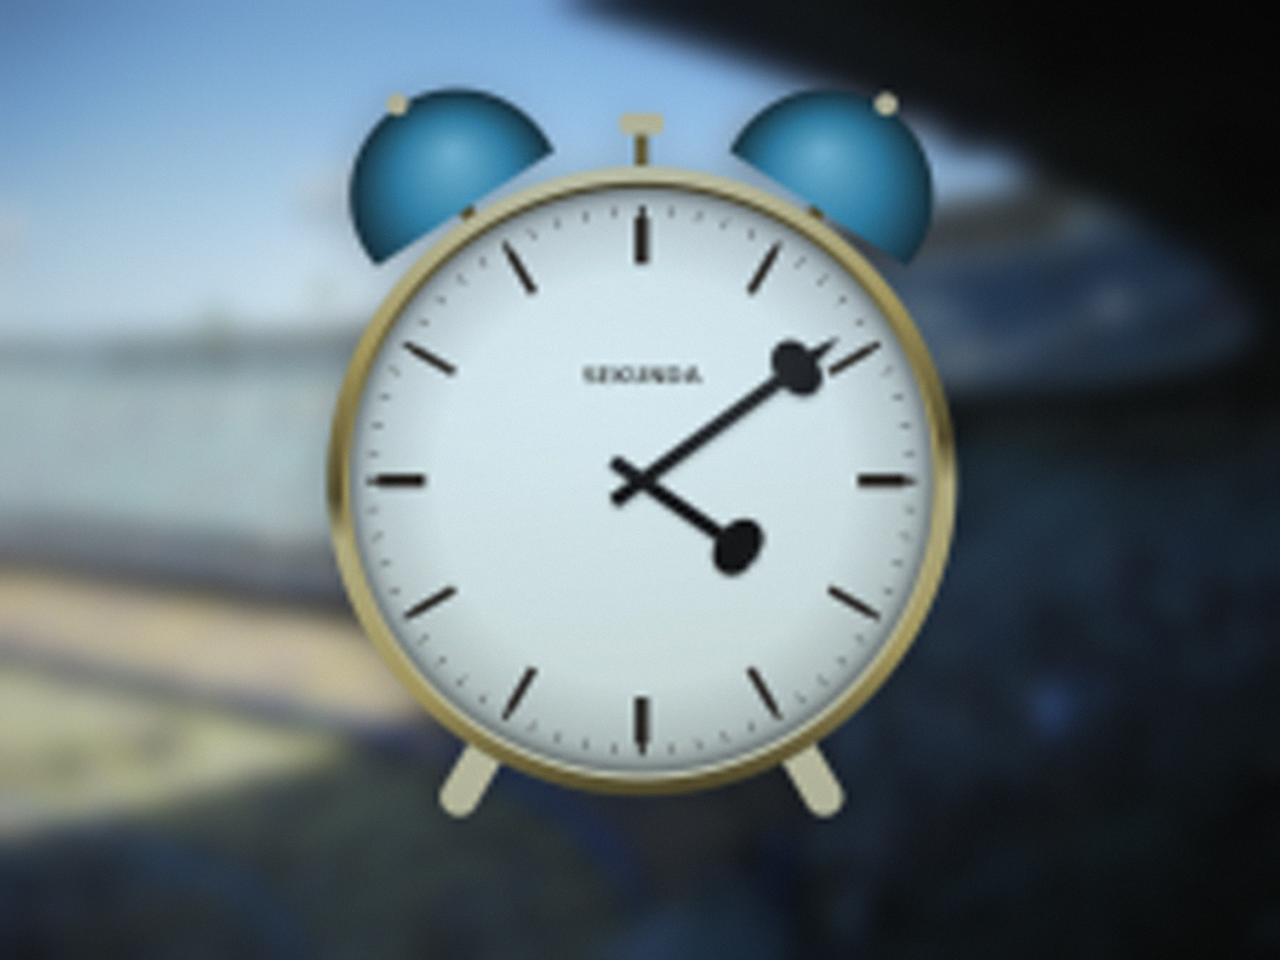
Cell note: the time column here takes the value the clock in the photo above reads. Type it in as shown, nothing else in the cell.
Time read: 4:09
